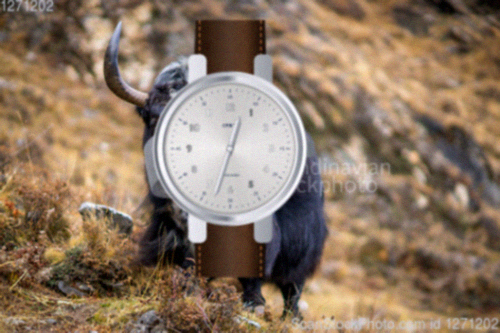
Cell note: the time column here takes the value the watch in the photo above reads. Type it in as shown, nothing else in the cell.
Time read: 12:33
